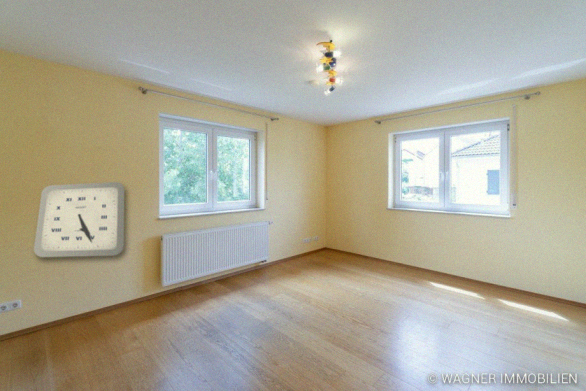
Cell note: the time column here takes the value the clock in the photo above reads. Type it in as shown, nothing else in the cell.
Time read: 5:26
